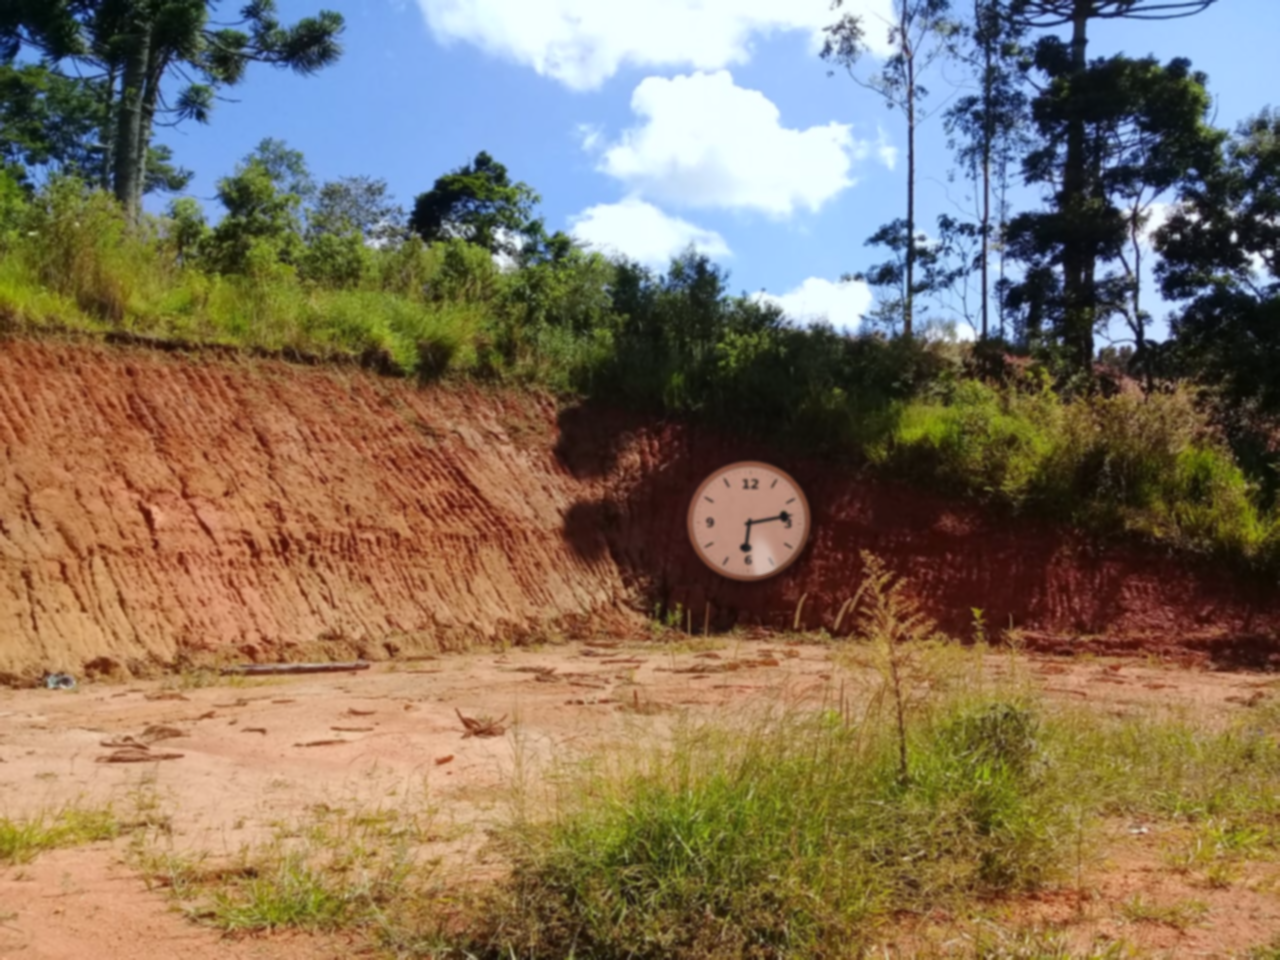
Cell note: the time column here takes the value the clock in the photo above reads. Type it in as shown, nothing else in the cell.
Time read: 6:13
